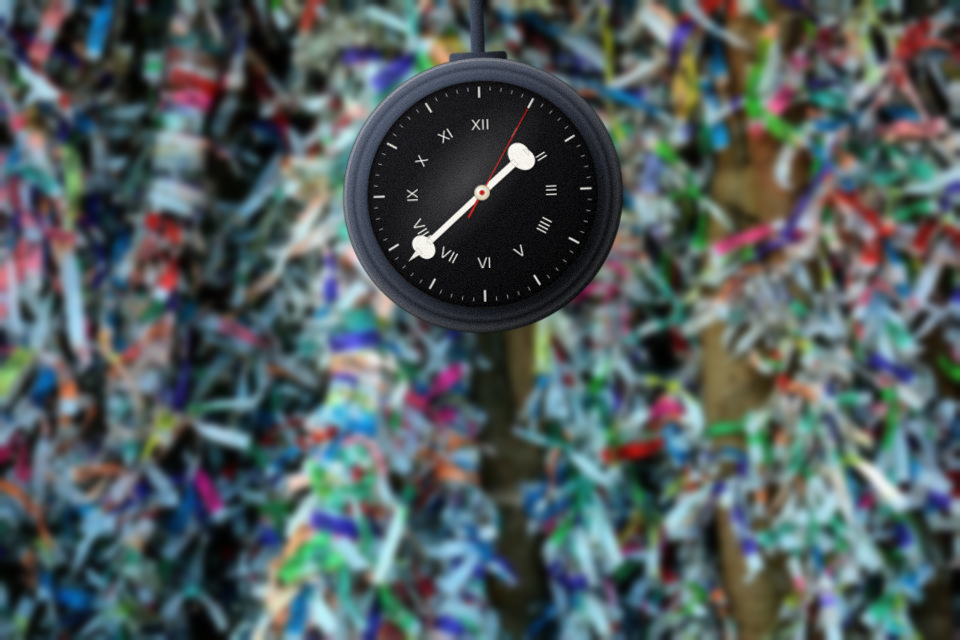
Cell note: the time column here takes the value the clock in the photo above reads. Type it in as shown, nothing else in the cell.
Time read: 1:38:05
